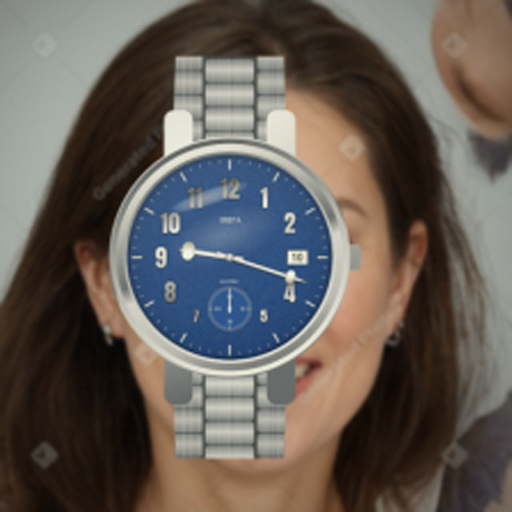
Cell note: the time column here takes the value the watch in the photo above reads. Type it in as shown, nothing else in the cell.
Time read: 9:18
